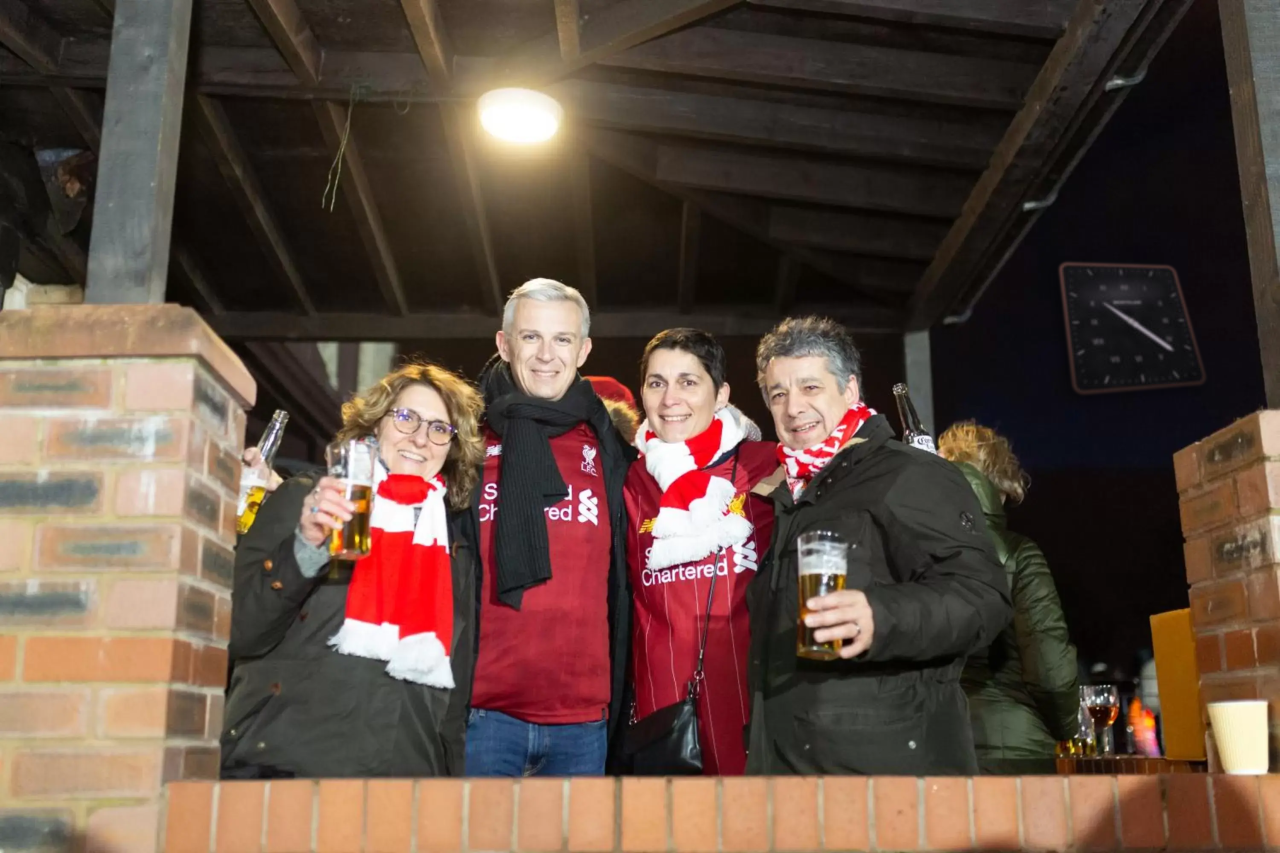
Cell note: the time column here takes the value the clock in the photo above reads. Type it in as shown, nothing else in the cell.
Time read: 10:22
